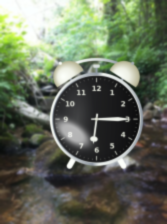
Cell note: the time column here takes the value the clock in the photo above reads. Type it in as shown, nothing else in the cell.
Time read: 6:15
